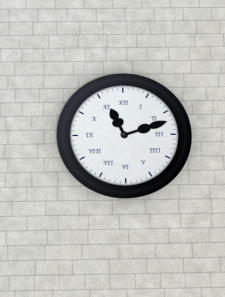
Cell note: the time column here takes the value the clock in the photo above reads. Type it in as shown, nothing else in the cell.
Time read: 11:12
